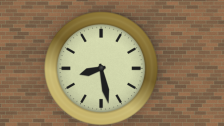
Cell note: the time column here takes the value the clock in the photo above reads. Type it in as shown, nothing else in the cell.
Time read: 8:28
